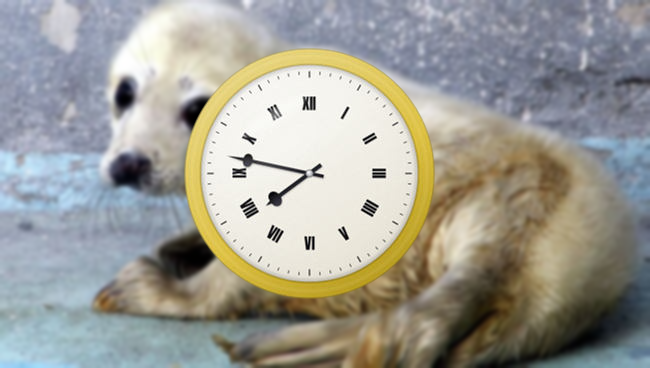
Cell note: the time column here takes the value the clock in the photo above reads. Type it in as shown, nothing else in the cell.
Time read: 7:47
